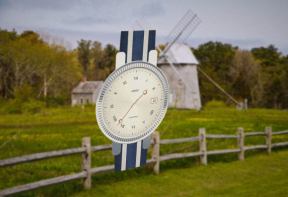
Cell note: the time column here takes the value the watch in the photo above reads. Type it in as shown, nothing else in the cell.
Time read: 1:37
